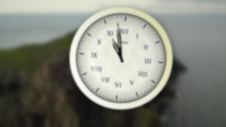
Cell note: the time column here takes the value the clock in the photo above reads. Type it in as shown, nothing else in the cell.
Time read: 10:58
